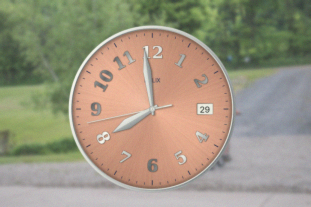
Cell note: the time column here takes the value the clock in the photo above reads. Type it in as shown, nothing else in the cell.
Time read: 7:58:43
